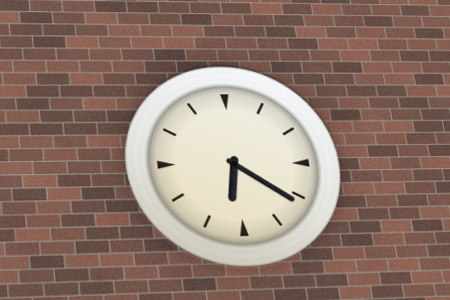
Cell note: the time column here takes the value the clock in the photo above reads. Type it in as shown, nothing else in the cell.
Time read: 6:21
